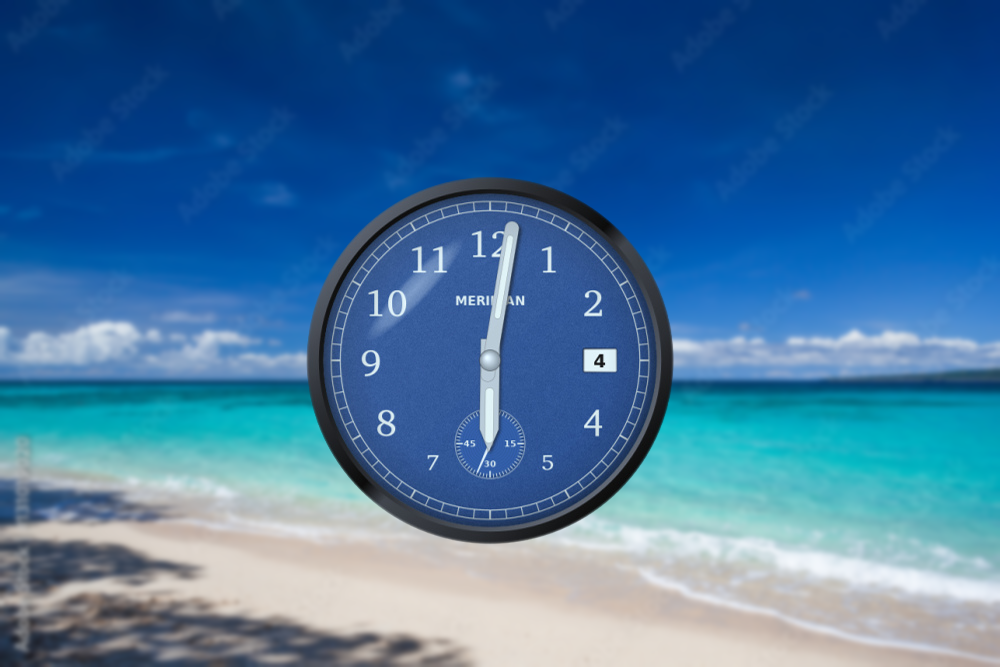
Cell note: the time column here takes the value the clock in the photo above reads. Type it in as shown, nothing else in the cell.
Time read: 6:01:34
